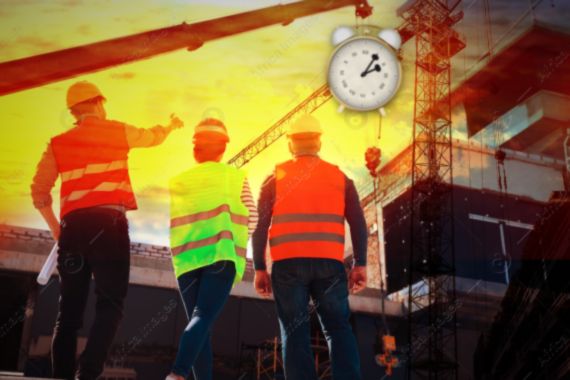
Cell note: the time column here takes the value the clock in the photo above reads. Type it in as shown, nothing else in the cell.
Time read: 2:05
